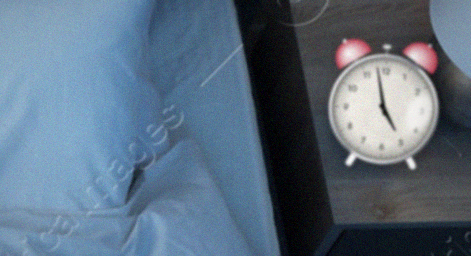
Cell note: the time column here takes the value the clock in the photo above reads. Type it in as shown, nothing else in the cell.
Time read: 4:58
